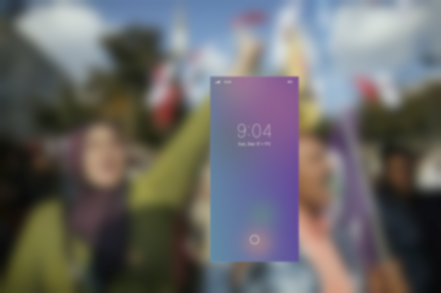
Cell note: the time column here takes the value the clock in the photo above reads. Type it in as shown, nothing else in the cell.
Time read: 9:04
